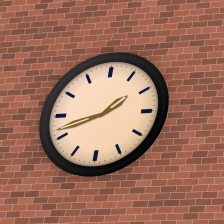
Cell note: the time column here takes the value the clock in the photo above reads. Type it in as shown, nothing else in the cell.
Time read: 1:42
